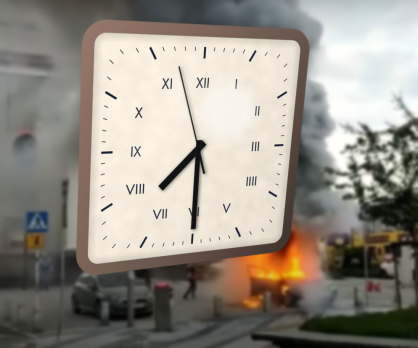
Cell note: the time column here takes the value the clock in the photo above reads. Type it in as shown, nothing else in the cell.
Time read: 7:29:57
